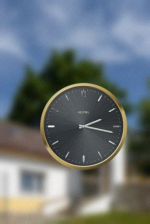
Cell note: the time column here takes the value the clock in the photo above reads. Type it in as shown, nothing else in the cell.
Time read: 2:17
